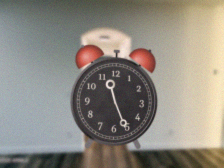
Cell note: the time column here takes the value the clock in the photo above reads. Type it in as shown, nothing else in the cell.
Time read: 11:26
